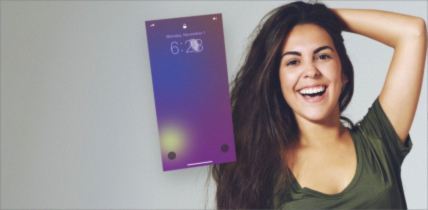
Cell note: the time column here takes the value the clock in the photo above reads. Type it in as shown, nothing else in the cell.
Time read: 6:28
